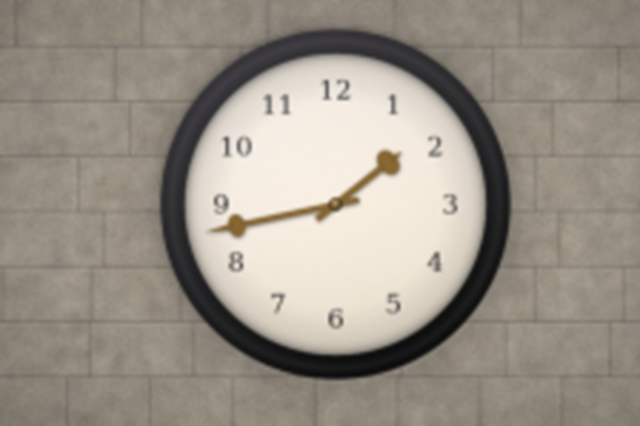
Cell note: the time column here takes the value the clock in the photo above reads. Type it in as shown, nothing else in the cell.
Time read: 1:43
